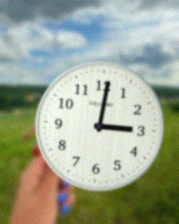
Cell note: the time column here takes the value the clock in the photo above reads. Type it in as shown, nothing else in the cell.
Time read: 3:01
